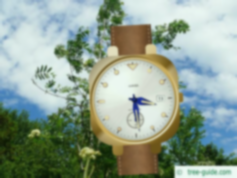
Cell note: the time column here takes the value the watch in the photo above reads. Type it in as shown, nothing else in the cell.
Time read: 3:29
